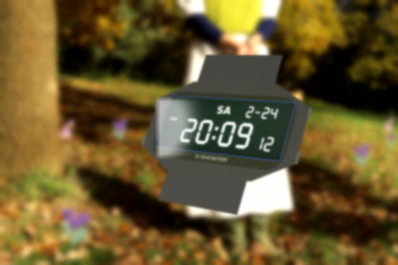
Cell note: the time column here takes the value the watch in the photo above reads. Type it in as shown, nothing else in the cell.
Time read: 20:09:12
